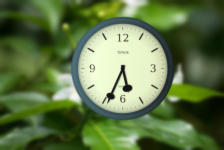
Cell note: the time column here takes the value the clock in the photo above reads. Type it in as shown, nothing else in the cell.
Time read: 5:34
